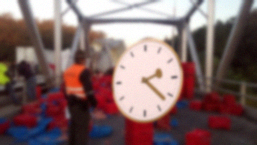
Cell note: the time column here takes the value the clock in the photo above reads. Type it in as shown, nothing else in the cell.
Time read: 2:22
